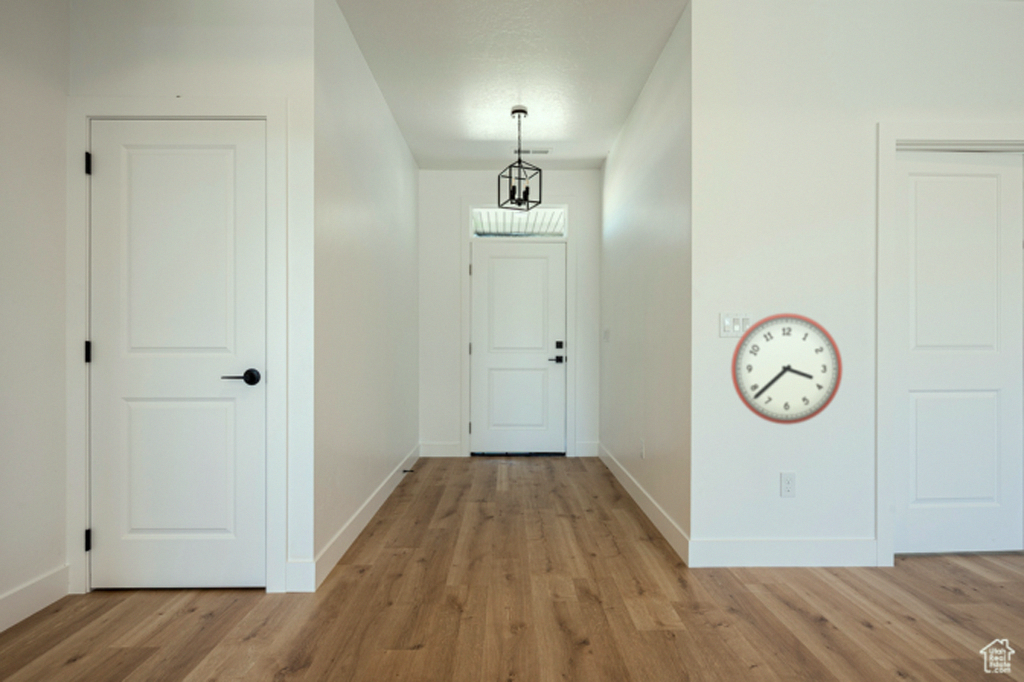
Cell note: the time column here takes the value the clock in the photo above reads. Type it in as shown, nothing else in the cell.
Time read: 3:38
